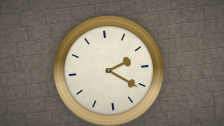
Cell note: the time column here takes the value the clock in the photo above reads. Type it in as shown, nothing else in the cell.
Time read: 2:21
